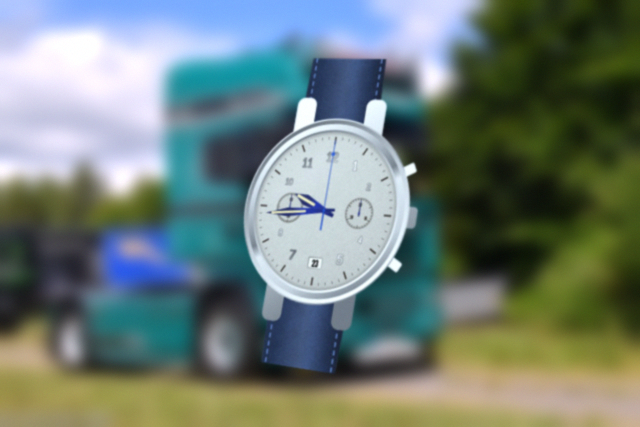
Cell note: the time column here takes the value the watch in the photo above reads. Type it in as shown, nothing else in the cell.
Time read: 9:44
